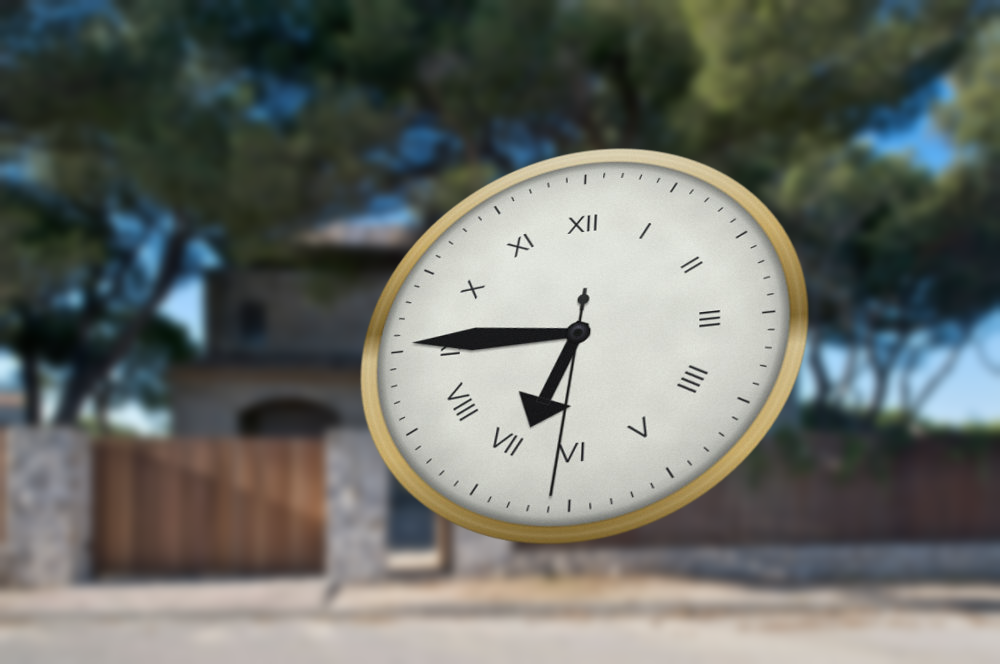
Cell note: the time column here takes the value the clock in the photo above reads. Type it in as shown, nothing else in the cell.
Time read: 6:45:31
